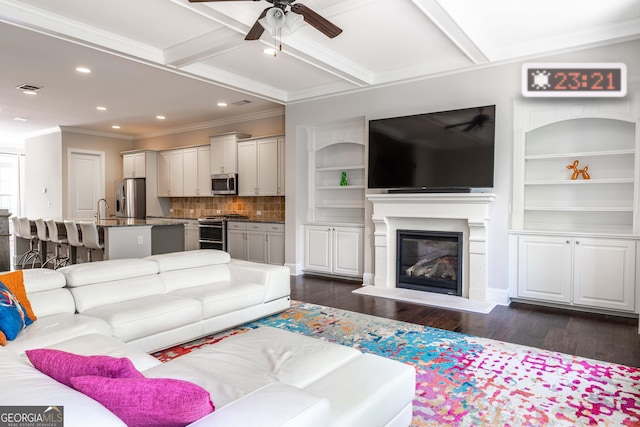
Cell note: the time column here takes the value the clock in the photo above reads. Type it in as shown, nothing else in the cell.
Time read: 23:21
